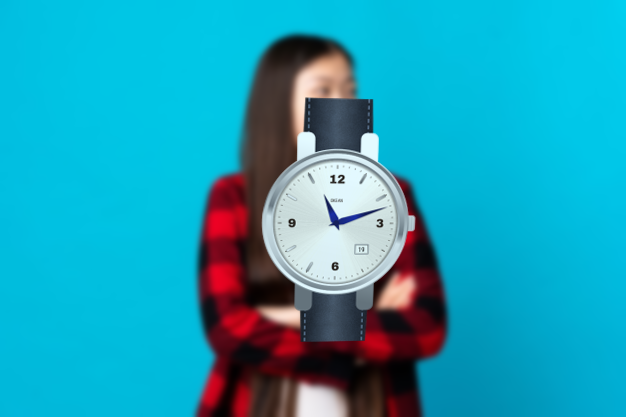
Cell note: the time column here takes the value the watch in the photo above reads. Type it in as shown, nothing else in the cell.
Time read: 11:12
